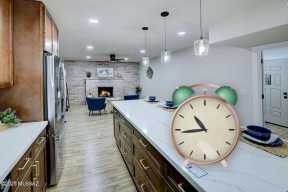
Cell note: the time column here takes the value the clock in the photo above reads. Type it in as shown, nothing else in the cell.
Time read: 10:44
